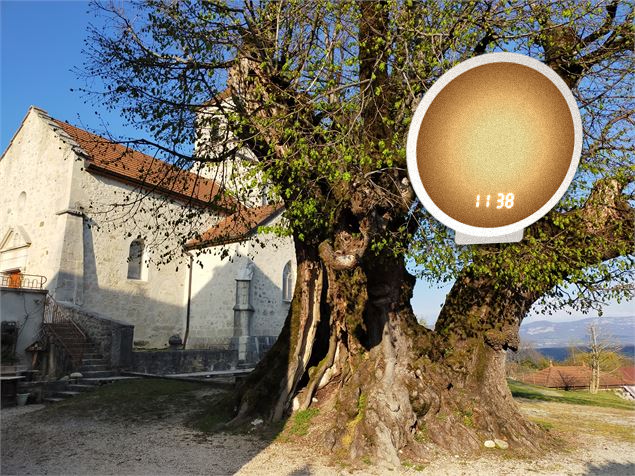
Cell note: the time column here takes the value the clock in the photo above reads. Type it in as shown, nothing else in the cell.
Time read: 11:38
